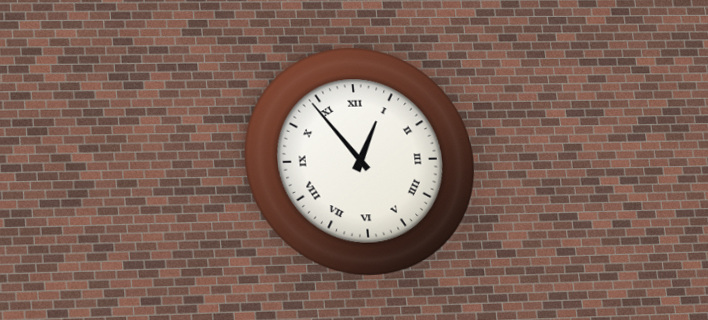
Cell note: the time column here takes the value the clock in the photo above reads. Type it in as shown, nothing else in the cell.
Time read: 12:54
